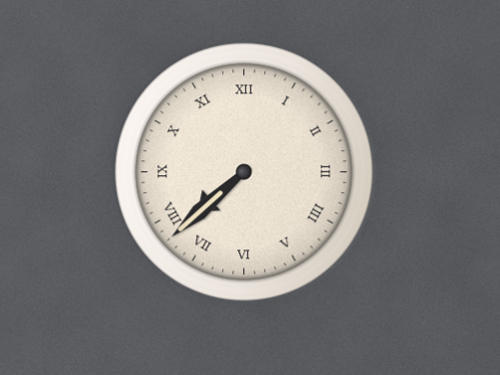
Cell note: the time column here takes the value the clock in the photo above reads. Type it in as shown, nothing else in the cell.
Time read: 7:38
